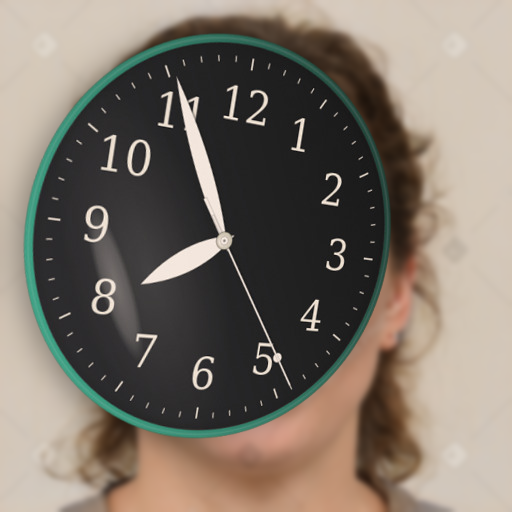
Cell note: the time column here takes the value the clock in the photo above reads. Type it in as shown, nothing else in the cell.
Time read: 7:55:24
